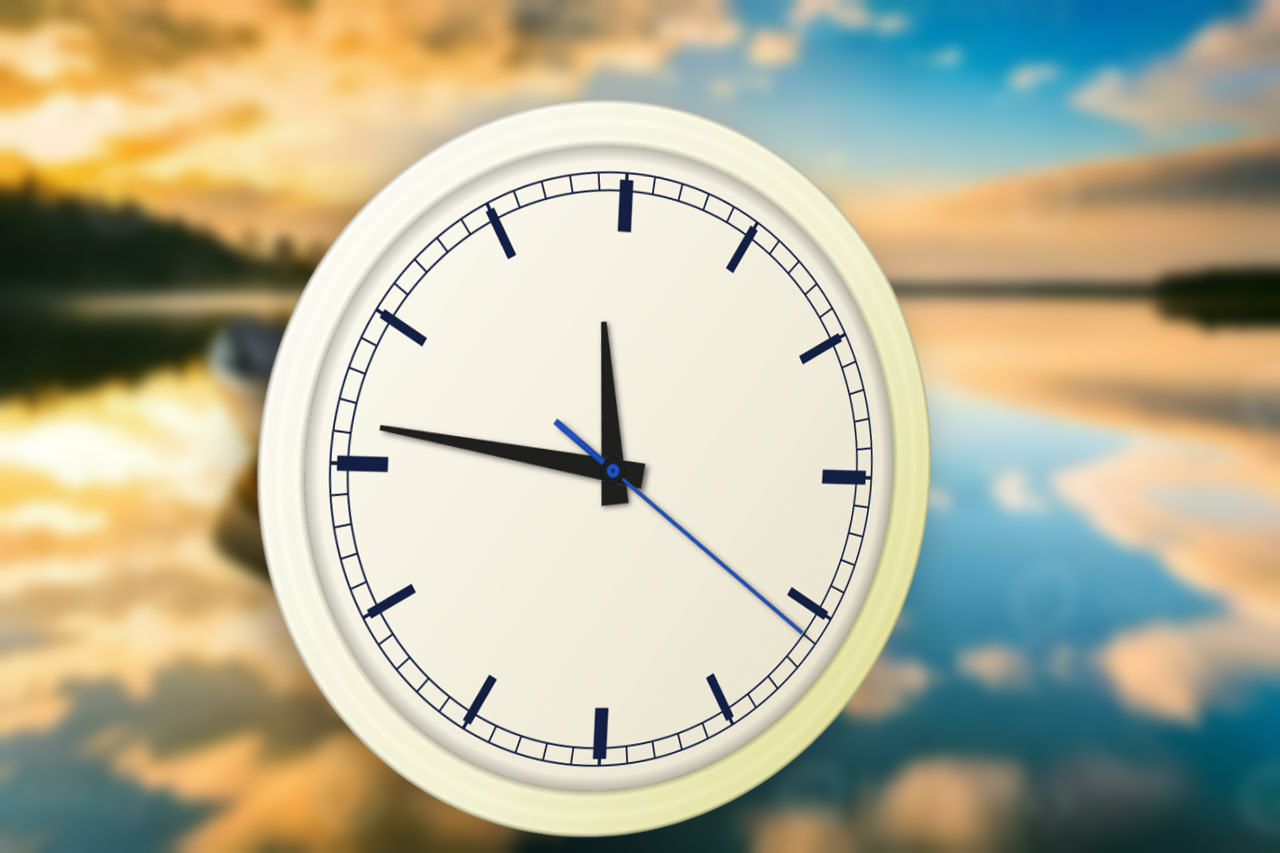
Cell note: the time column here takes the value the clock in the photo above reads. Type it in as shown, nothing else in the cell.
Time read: 11:46:21
